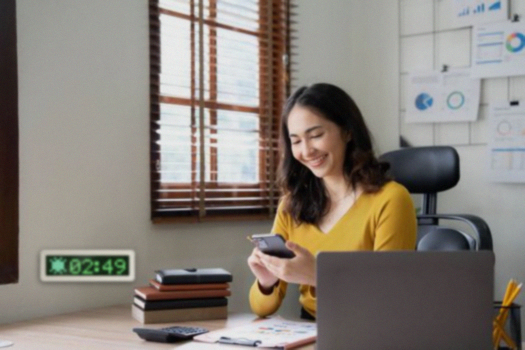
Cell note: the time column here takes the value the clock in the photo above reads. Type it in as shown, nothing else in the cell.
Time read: 2:49
